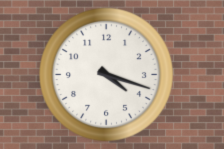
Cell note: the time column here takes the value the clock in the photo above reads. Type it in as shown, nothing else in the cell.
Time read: 4:18
